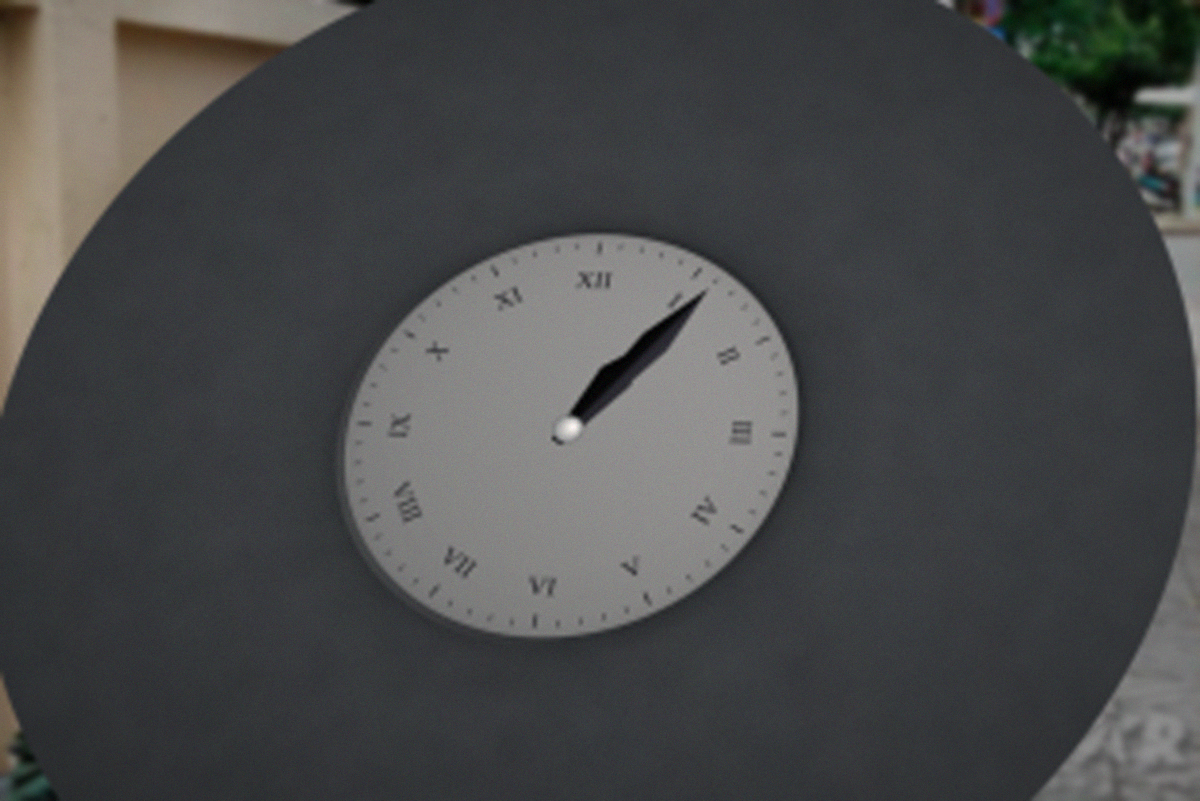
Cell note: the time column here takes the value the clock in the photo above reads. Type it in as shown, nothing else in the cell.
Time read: 1:06
